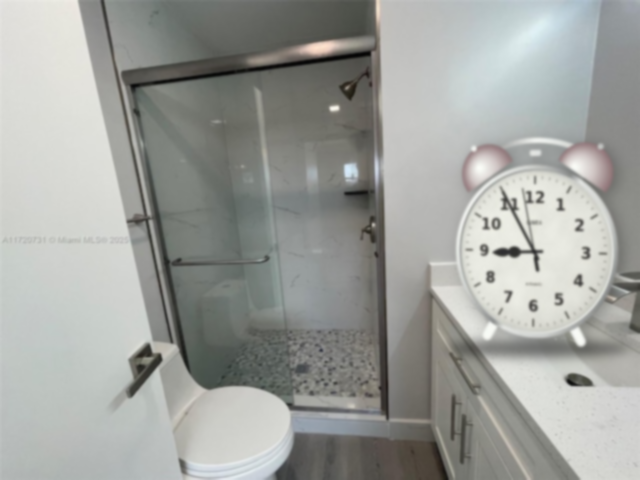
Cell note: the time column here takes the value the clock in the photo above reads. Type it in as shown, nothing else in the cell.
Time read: 8:54:58
